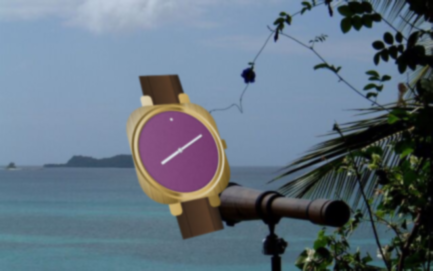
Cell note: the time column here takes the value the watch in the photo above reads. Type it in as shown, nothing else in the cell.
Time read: 8:11
